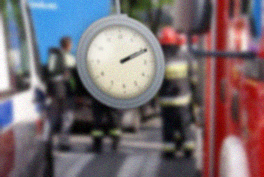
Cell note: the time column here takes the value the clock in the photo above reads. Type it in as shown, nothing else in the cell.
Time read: 2:11
